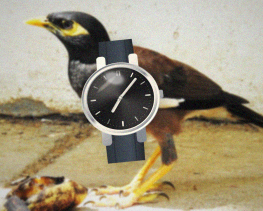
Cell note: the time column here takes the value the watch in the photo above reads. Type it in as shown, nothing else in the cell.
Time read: 7:07
